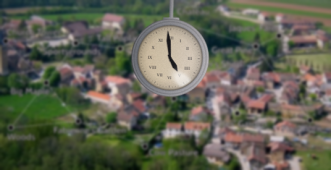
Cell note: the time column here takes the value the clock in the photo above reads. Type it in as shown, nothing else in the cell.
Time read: 4:59
